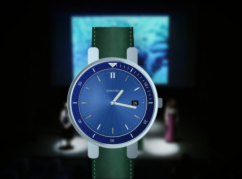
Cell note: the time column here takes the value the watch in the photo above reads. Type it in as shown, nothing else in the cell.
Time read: 1:17
